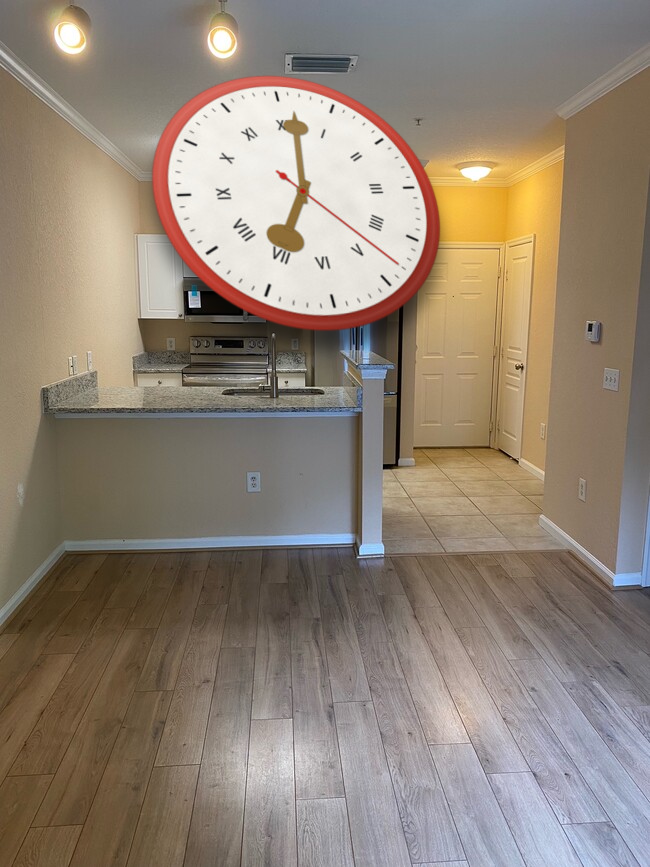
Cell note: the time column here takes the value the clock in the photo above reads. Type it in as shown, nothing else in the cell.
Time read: 7:01:23
